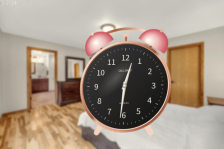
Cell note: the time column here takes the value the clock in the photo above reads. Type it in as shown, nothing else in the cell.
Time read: 12:31
